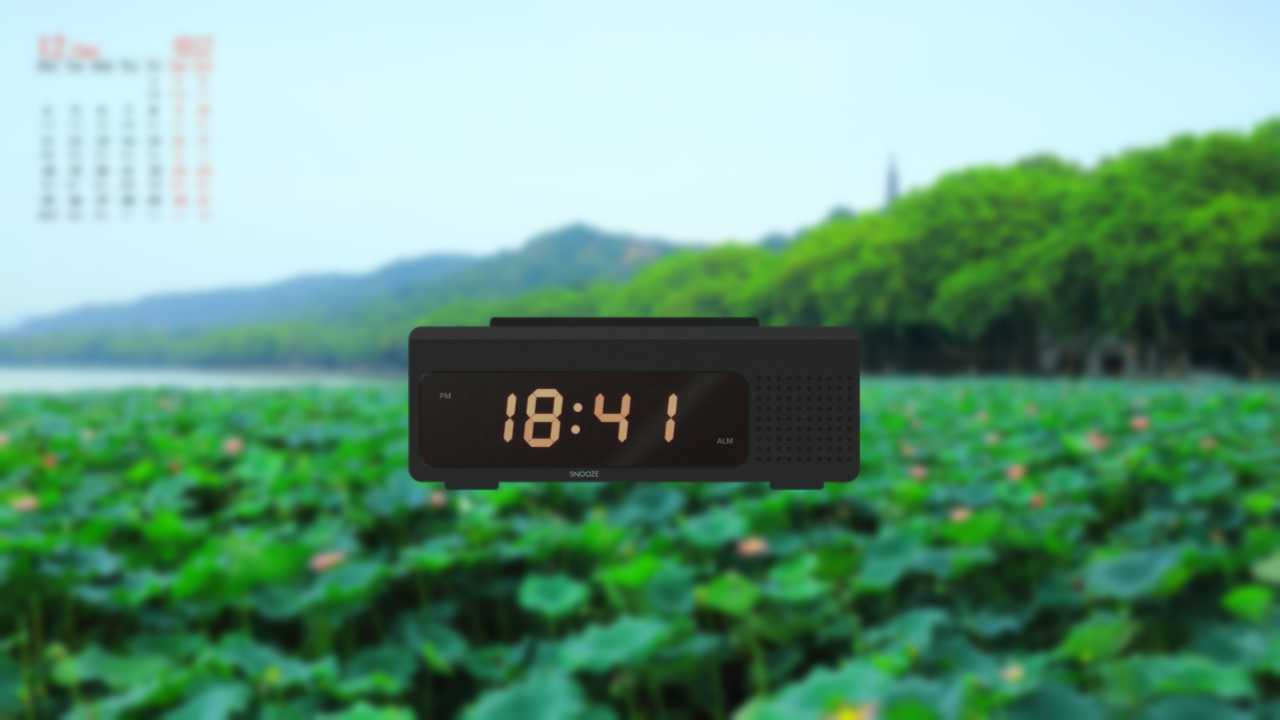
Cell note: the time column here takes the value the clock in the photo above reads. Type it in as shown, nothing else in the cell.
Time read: 18:41
